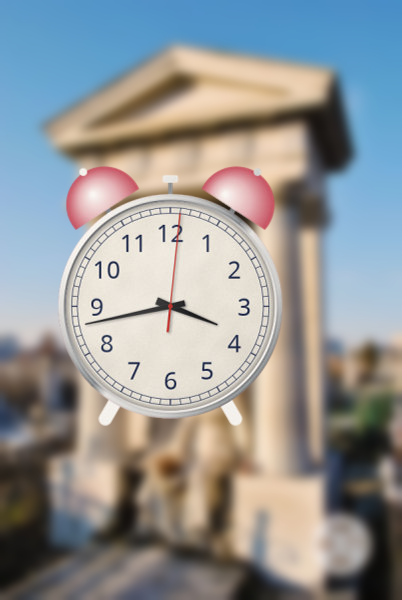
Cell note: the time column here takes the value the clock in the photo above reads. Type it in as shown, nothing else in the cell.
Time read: 3:43:01
